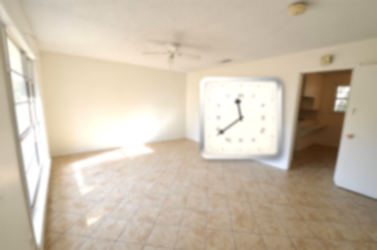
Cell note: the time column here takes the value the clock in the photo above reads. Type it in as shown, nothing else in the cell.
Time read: 11:39
